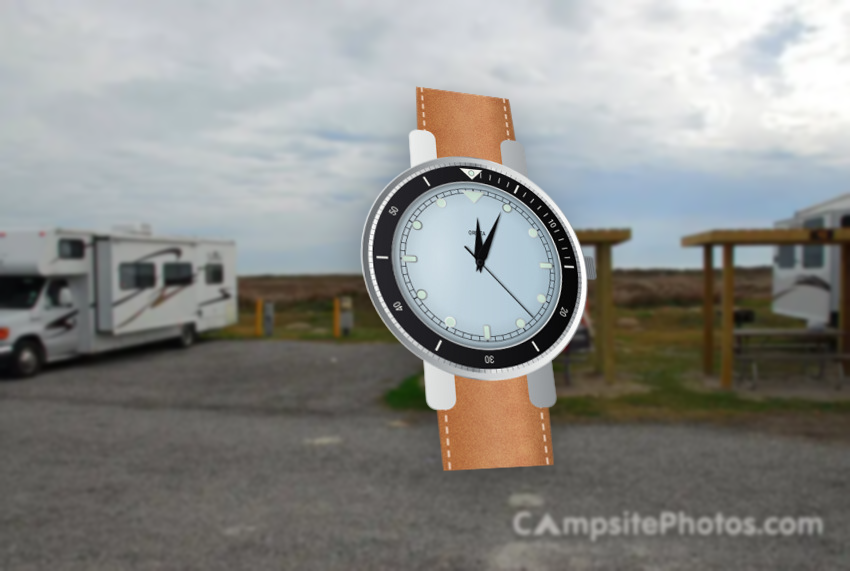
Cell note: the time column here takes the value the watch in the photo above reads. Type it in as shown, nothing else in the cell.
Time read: 12:04:23
